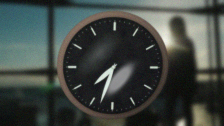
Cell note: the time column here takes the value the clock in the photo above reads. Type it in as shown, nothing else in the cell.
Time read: 7:33
